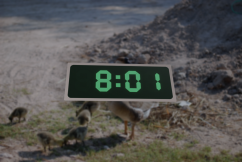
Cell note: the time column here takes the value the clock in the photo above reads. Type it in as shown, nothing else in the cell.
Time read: 8:01
